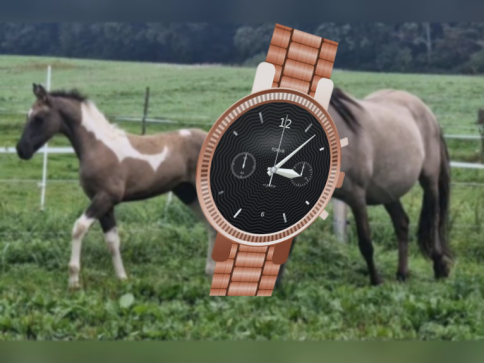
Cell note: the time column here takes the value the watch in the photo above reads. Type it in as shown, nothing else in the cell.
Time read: 3:07
